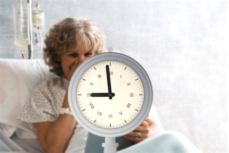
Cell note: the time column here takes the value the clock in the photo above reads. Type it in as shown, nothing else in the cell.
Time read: 8:59
